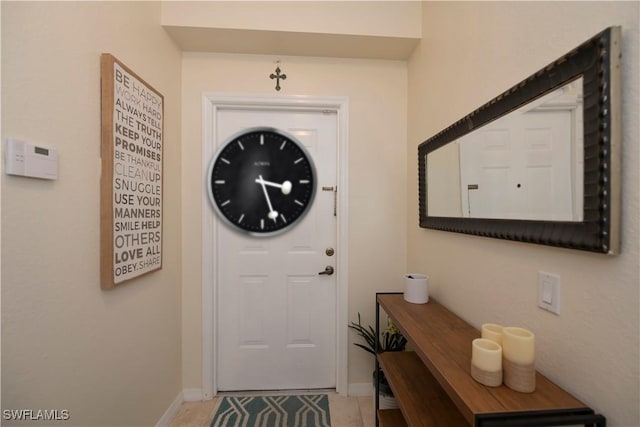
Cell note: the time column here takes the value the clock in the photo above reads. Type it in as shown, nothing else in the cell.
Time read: 3:27
